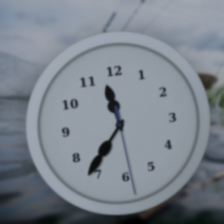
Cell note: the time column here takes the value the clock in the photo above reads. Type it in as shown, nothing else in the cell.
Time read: 11:36:29
